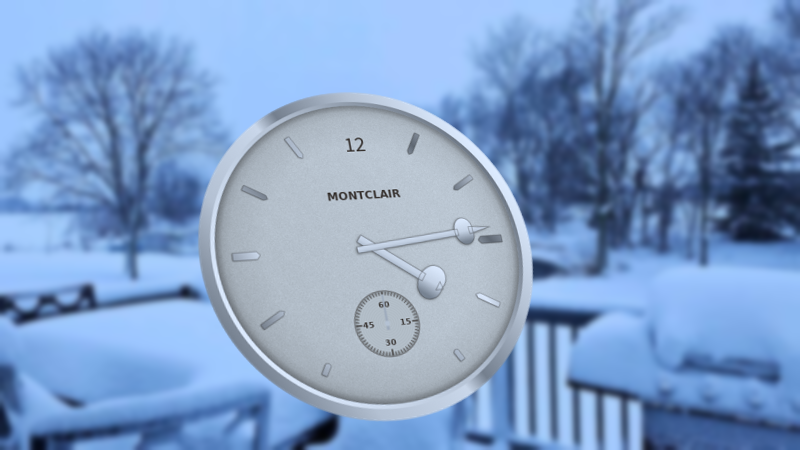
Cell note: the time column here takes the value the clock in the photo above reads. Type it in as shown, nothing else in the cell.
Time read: 4:14
